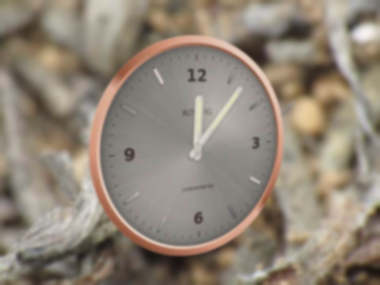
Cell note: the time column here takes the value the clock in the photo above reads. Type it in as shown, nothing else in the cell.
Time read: 12:07
